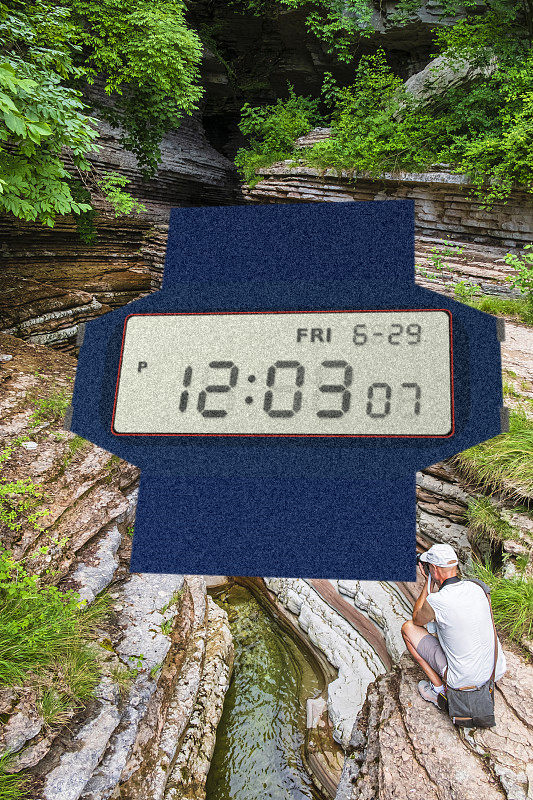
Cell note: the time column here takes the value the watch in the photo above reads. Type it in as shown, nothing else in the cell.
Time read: 12:03:07
